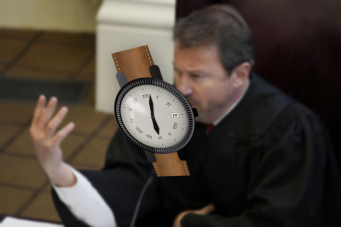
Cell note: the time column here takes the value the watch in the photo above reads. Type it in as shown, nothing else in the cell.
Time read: 6:02
